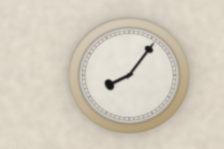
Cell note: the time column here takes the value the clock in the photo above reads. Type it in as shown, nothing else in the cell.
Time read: 8:06
